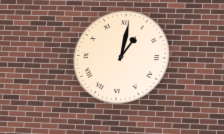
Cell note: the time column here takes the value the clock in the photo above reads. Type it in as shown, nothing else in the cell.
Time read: 1:01
